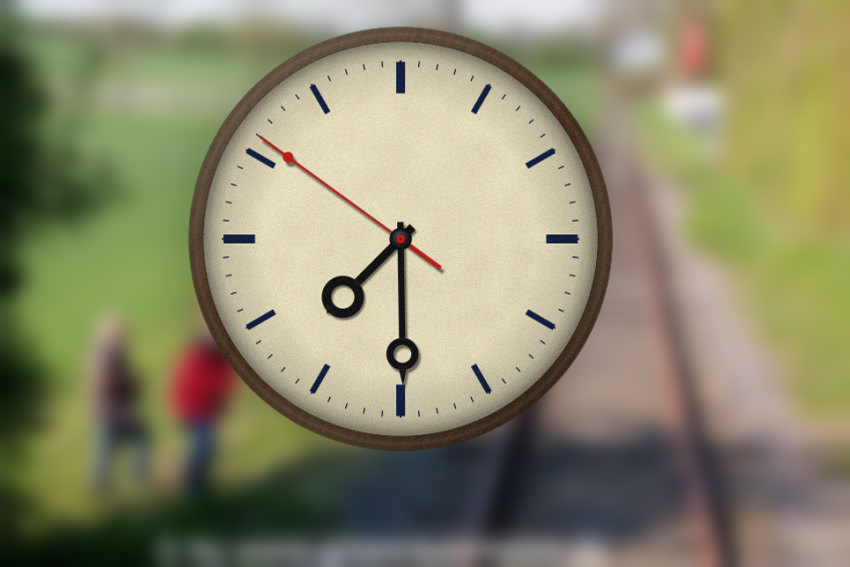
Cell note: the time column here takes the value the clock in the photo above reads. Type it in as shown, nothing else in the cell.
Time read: 7:29:51
